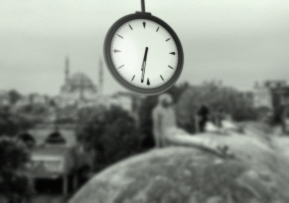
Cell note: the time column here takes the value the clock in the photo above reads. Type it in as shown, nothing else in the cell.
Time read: 6:32
